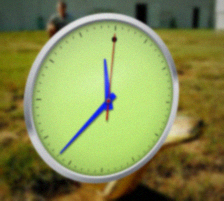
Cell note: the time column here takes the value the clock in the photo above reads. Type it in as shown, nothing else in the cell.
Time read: 11:37:00
